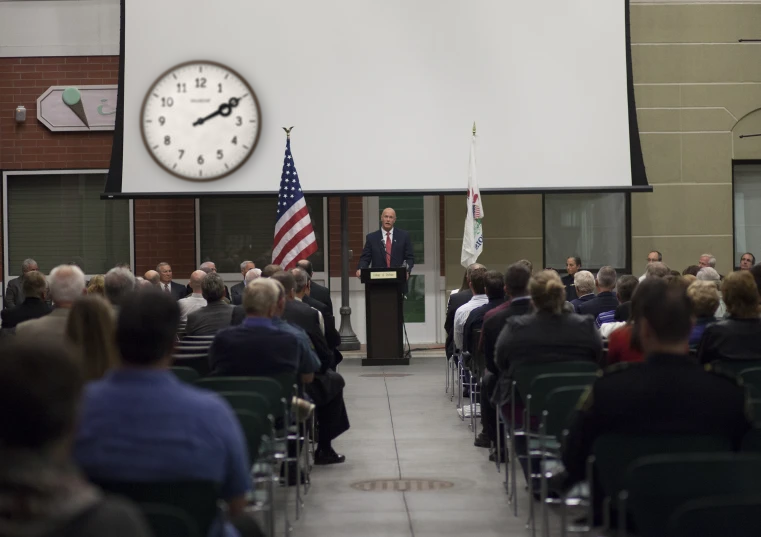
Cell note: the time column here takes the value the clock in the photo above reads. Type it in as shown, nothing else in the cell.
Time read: 2:10
